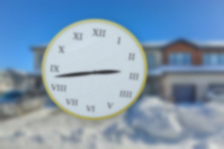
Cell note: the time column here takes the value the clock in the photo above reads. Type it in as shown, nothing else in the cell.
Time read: 2:43
